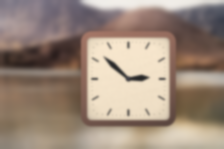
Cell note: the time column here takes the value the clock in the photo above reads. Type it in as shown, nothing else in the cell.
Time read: 2:52
